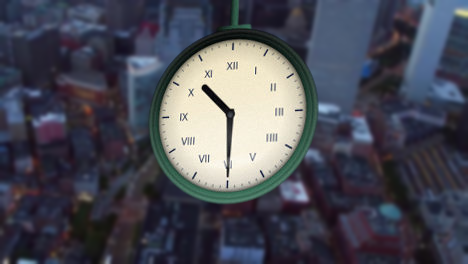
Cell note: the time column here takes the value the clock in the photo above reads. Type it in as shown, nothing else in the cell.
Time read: 10:30
